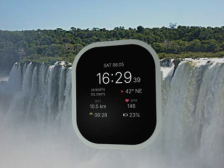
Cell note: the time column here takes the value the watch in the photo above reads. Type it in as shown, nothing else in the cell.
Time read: 16:29
